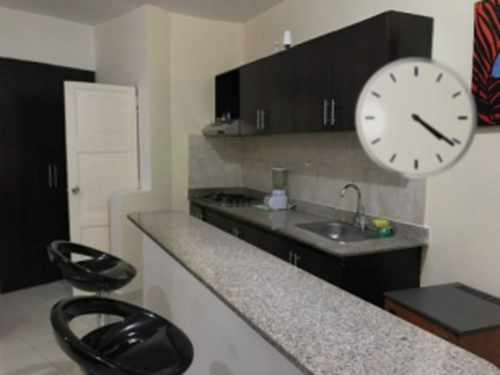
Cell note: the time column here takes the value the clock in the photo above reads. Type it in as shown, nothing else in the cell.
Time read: 4:21
